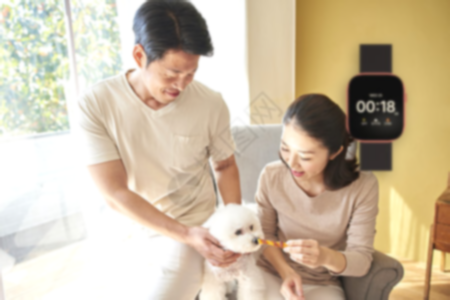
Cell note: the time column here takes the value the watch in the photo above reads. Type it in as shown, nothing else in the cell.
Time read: 0:18
